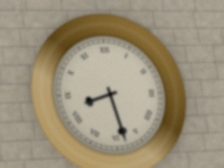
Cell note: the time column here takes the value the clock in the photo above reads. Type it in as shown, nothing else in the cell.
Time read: 8:28
